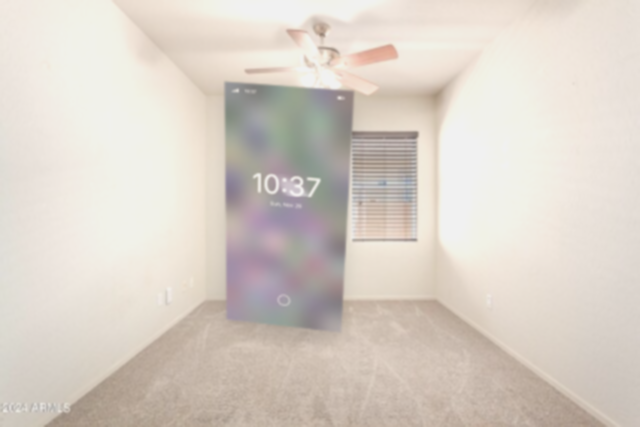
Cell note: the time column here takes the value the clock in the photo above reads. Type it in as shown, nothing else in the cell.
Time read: 10:37
